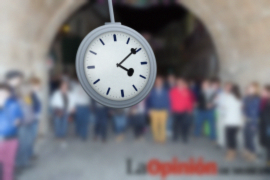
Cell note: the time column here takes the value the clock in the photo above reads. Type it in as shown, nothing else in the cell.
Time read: 4:09
